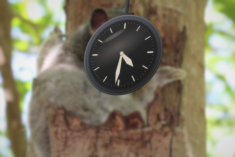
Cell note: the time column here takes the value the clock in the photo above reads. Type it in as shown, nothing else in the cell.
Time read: 4:31
